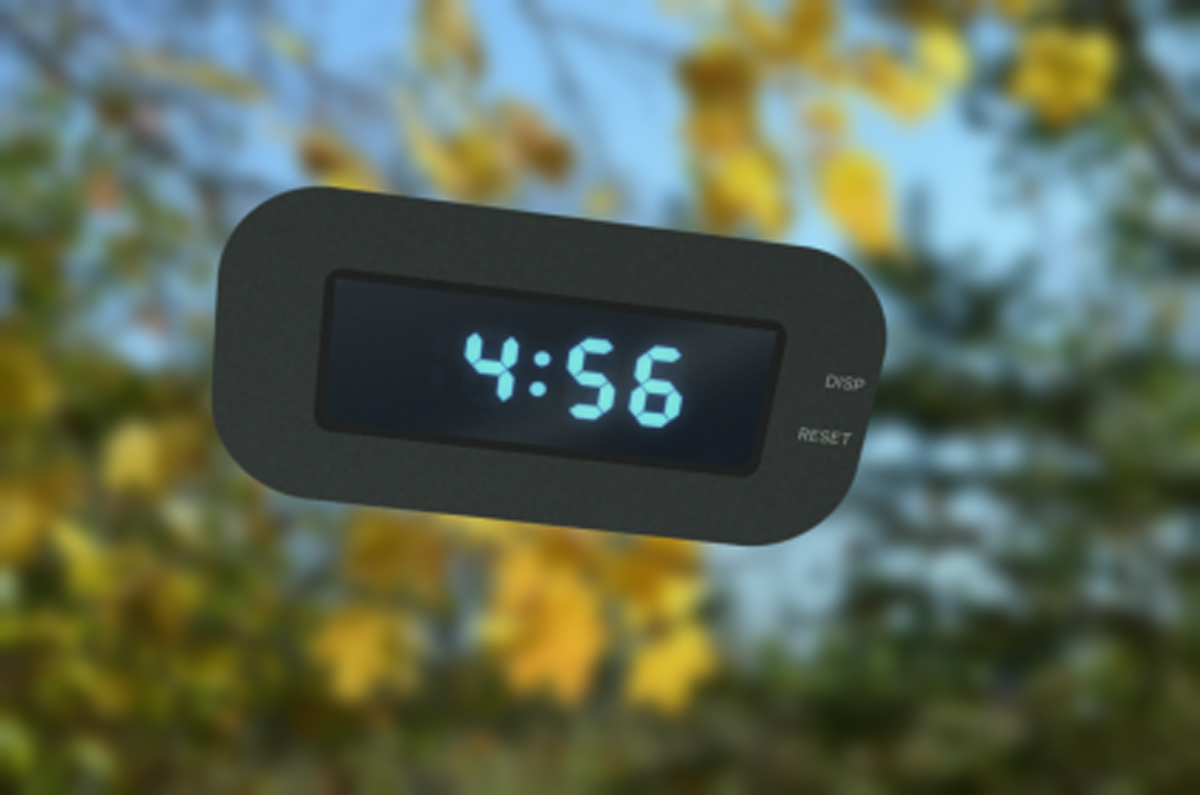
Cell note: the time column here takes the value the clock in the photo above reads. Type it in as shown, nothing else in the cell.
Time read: 4:56
